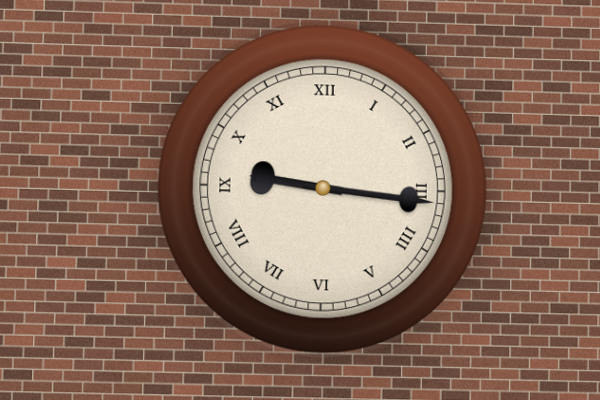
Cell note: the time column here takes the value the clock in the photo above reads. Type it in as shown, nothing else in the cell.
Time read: 9:16
